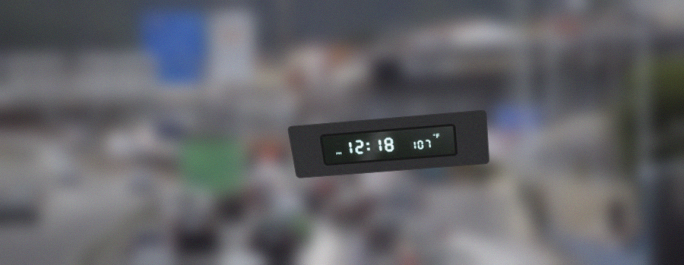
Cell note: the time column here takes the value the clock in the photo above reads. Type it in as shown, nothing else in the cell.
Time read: 12:18
